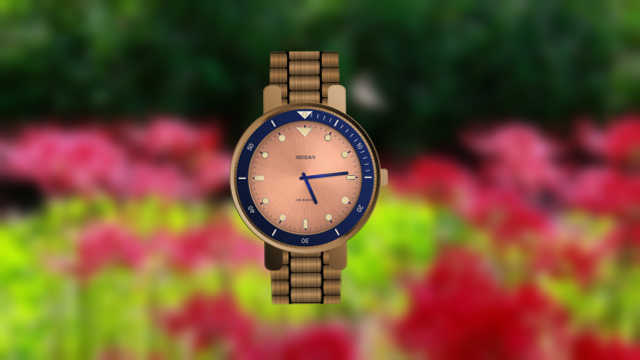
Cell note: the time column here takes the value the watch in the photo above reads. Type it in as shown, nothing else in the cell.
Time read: 5:14
